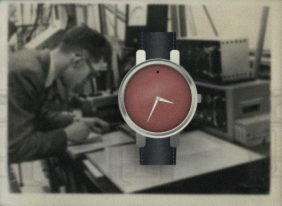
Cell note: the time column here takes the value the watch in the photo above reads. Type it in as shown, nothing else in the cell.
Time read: 3:34
